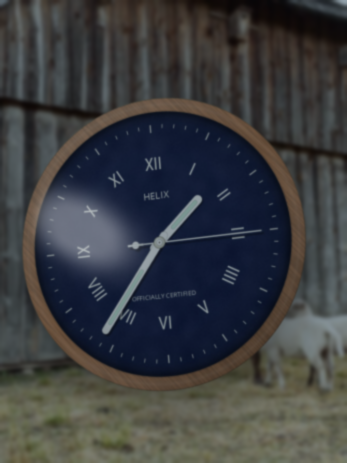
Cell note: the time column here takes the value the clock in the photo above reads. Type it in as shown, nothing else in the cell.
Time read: 1:36:15
